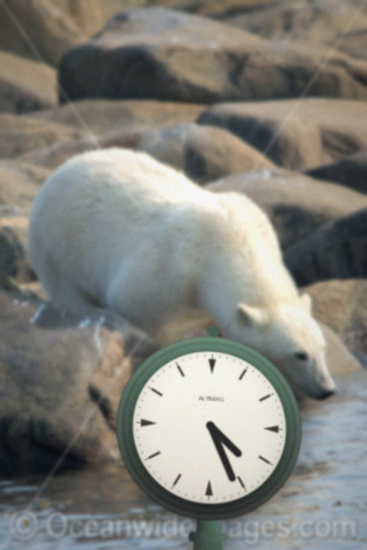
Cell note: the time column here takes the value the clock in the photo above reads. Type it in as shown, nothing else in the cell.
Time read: 4:26
